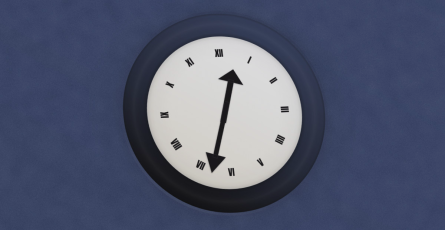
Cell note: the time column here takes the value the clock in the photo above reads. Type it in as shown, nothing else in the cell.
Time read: 12:33
